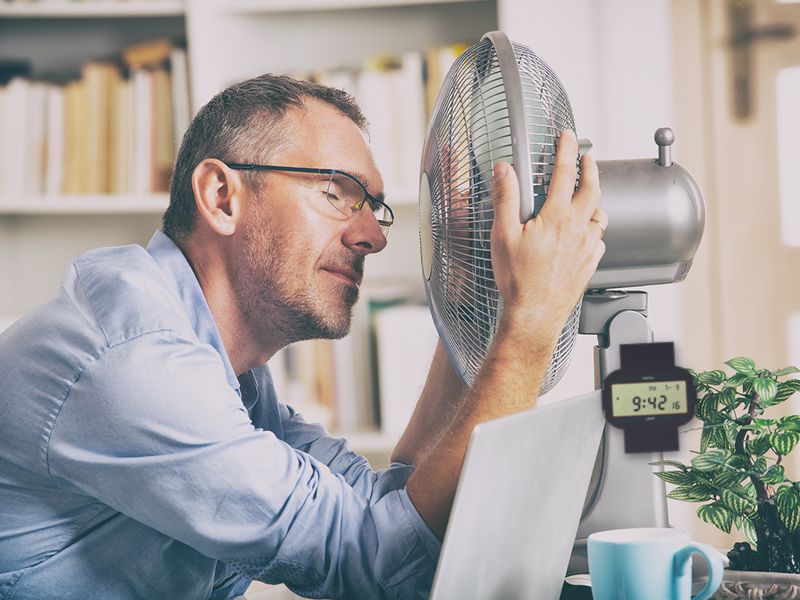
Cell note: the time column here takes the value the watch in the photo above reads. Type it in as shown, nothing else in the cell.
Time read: 9:42
